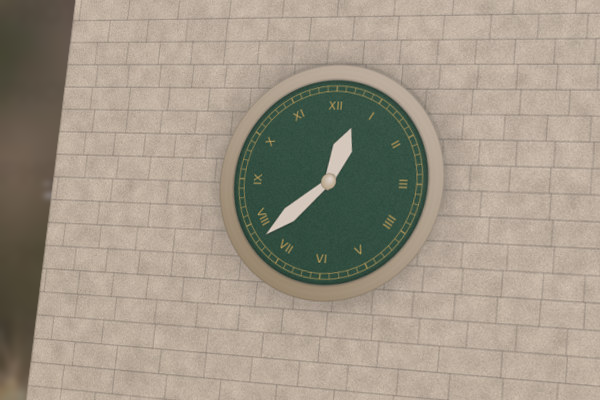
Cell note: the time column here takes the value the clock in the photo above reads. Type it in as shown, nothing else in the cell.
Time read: 12:38
